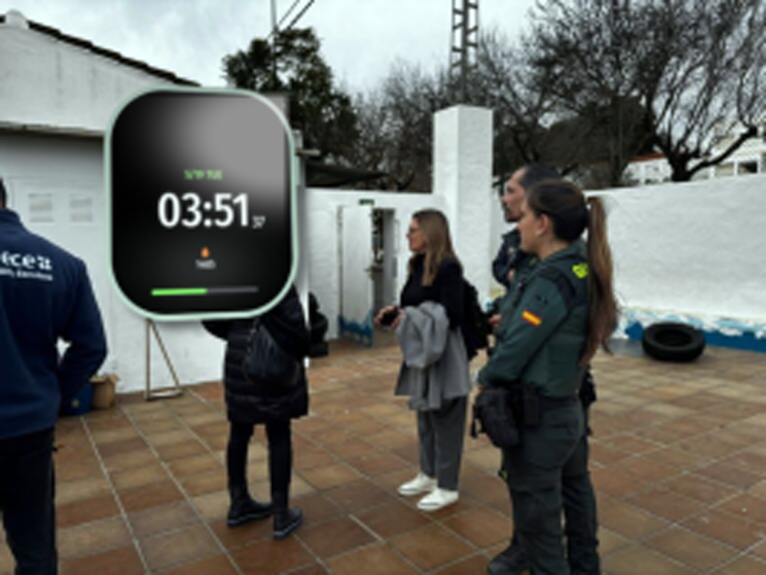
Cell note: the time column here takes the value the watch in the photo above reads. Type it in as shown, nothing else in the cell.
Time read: 3:51
